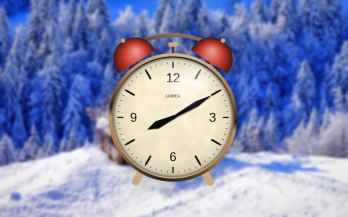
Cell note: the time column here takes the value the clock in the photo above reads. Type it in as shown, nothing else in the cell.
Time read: 8:10
